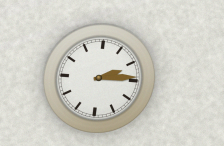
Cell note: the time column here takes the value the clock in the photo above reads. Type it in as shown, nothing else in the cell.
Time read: 2:14
